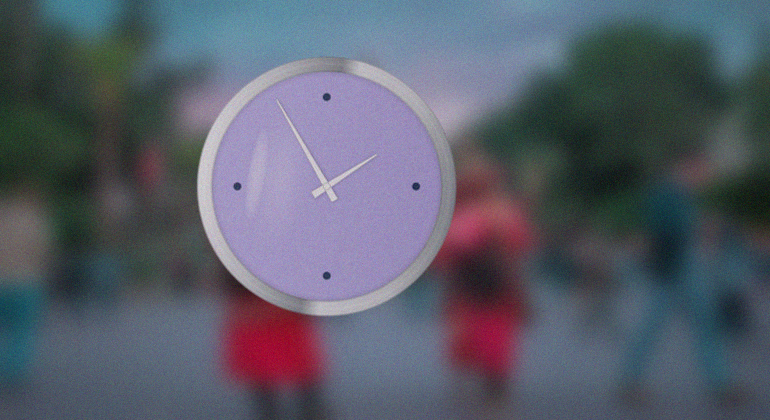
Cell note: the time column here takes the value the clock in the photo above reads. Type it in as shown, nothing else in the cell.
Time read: 1:55
